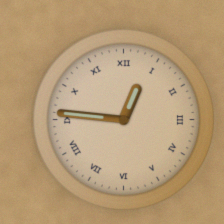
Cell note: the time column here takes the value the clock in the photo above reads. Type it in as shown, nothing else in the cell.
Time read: 12:46
